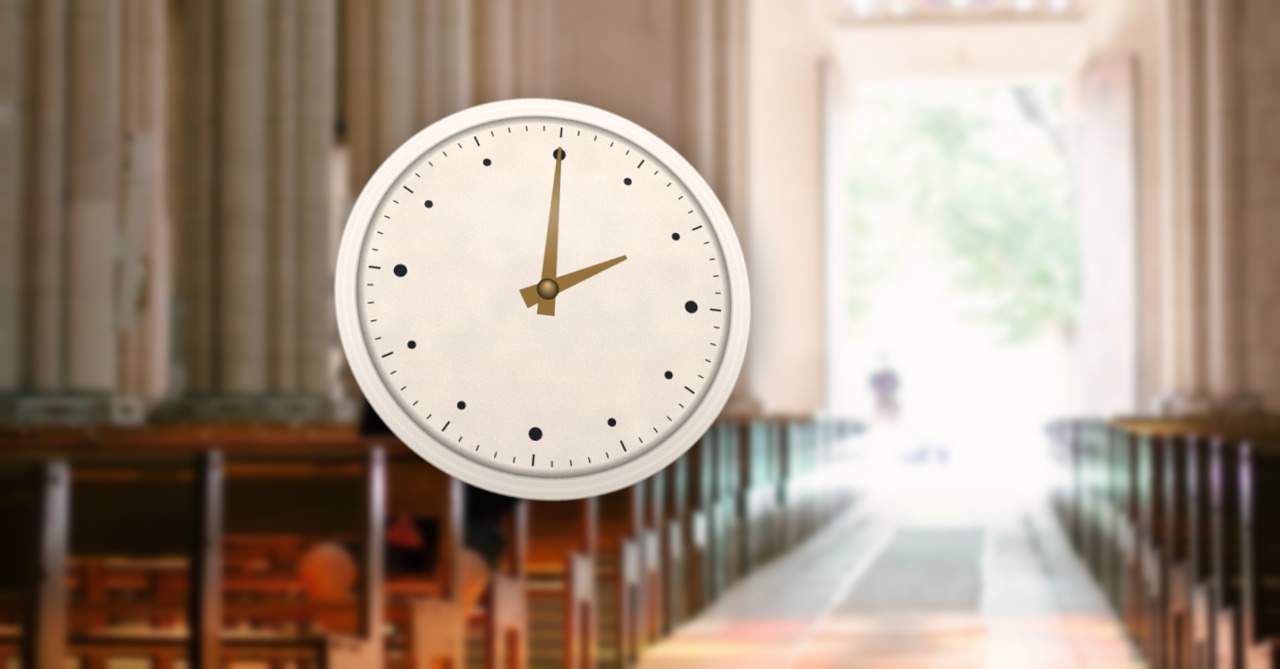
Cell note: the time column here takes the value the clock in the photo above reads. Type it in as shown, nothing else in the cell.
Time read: 2:00
